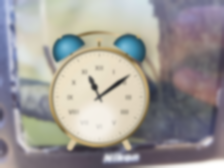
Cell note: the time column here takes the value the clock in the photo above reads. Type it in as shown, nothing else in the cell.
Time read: 11:09
